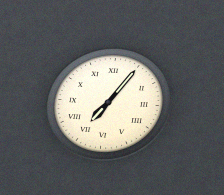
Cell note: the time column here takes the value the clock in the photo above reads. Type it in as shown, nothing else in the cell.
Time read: 7:05
